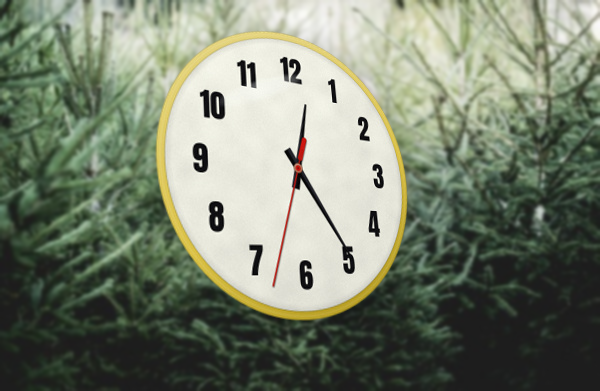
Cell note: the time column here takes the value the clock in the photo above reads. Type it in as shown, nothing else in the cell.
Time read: 12:24:33
